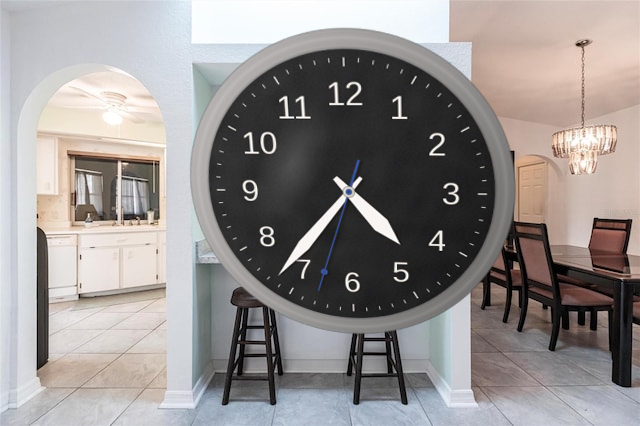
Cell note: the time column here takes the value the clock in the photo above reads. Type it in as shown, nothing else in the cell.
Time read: 4:36:33
